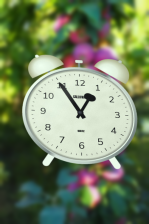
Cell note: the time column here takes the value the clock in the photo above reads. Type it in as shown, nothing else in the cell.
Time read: 12:55
